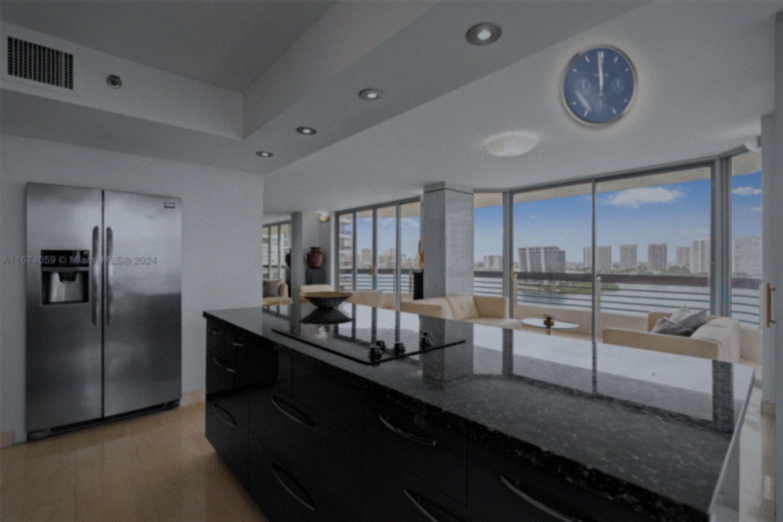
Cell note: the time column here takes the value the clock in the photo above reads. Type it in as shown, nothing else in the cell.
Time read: 11:59
